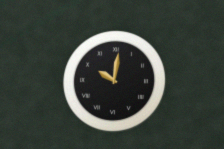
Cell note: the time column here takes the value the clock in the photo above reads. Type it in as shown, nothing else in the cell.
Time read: 10:01
